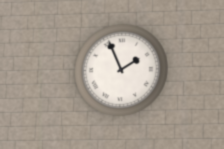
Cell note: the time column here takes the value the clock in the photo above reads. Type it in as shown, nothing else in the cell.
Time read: 1:56
